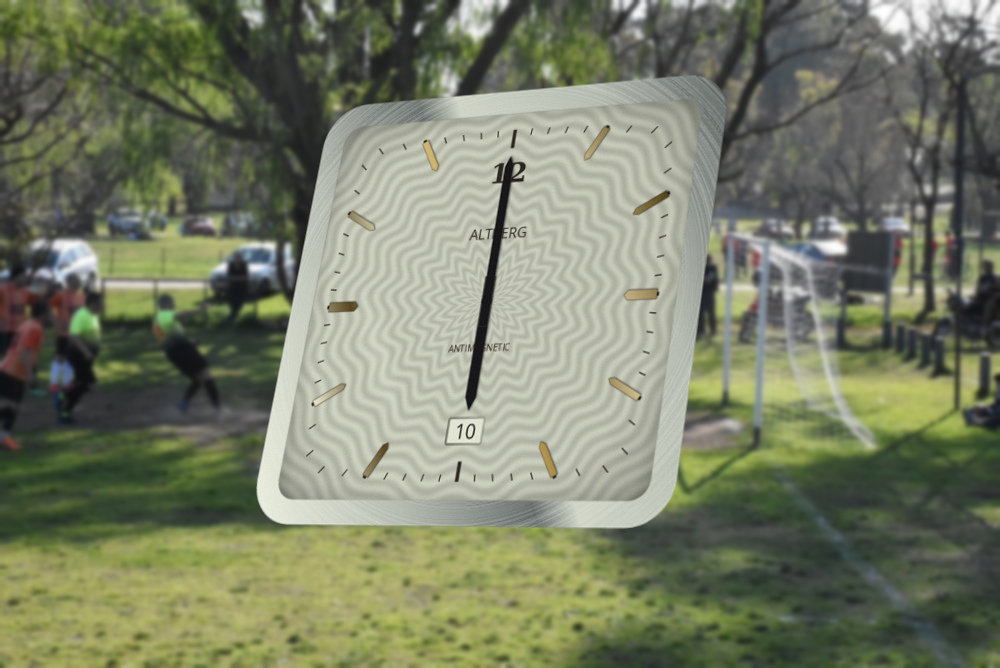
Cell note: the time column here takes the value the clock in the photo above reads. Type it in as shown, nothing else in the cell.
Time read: 6:00
